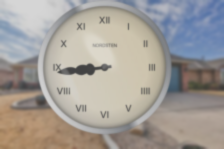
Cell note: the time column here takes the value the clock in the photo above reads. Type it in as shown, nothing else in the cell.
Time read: 8:44
